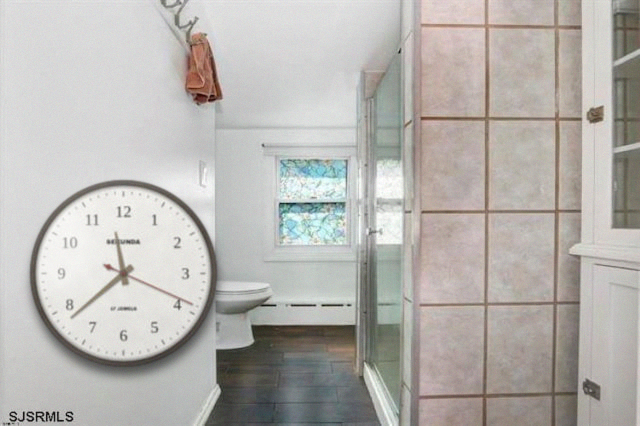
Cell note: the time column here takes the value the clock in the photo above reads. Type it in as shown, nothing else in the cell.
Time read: 11:38:19
